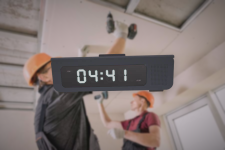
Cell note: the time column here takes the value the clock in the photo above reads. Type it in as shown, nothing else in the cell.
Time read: 4:41
